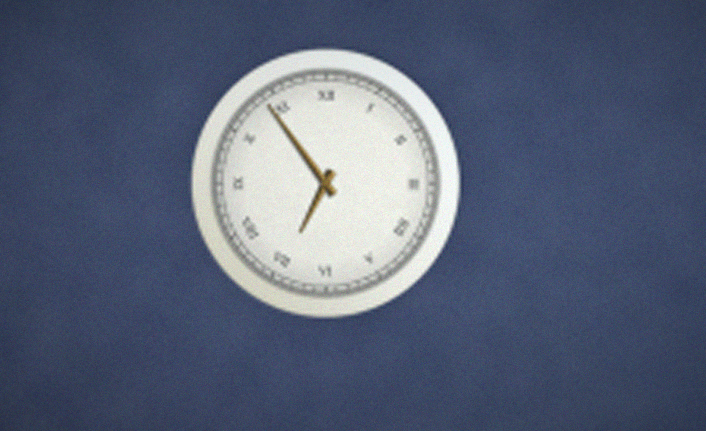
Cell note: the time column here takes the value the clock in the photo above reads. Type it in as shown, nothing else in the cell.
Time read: 6:54
